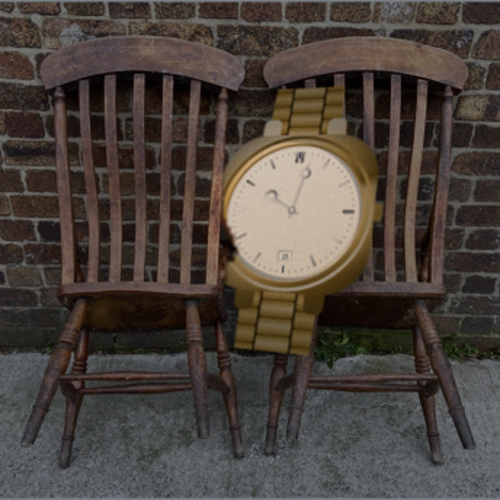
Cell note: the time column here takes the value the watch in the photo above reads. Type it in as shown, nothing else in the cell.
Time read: 10:02
